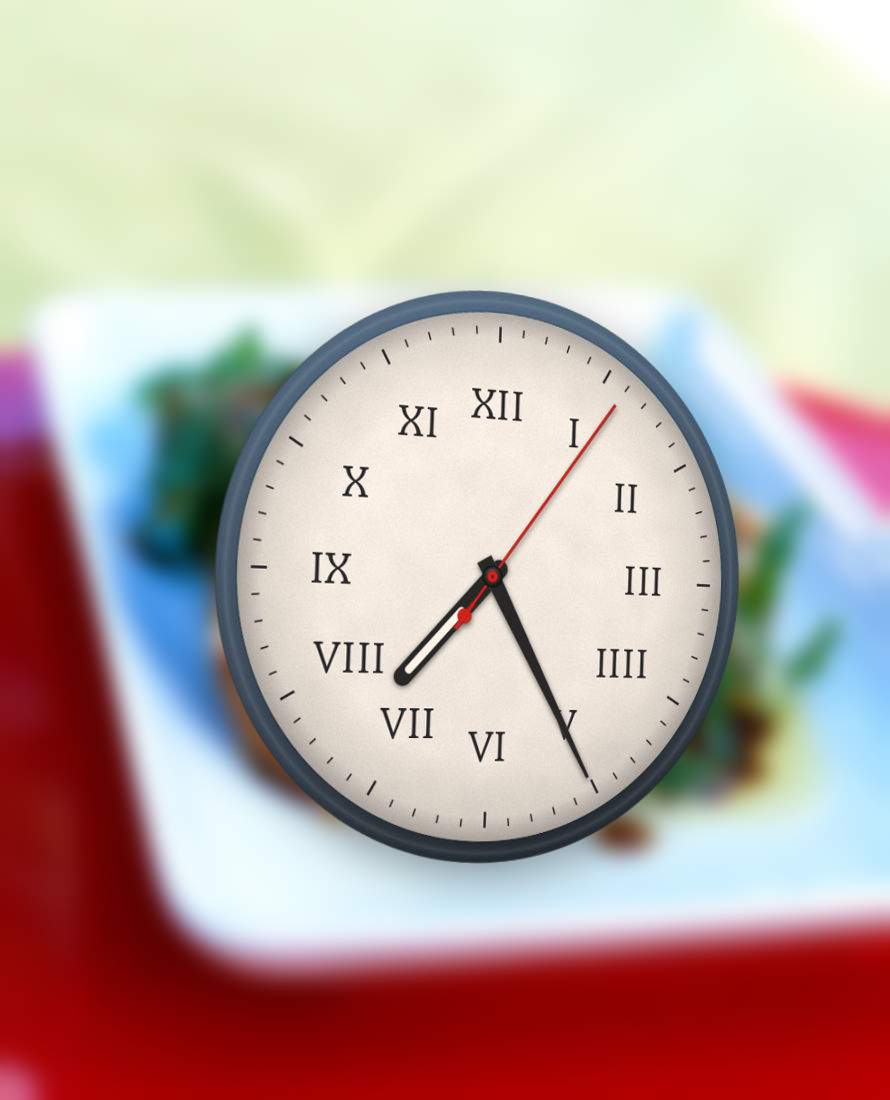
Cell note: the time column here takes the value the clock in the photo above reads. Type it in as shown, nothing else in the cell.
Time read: 7:25:06
